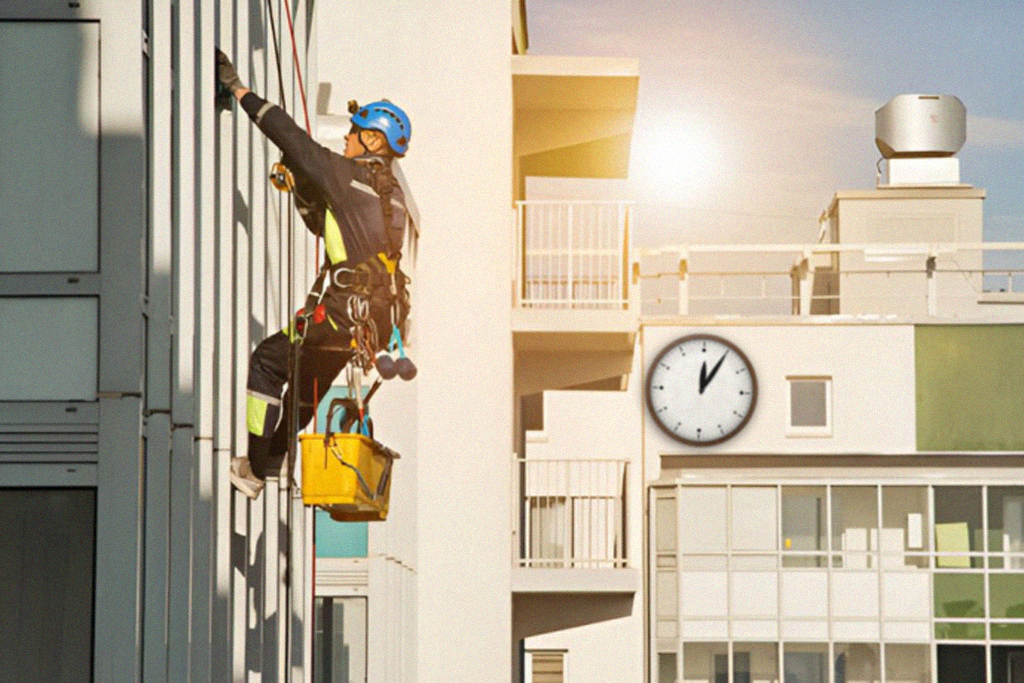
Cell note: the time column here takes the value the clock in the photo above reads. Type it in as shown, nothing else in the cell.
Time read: 12:05
